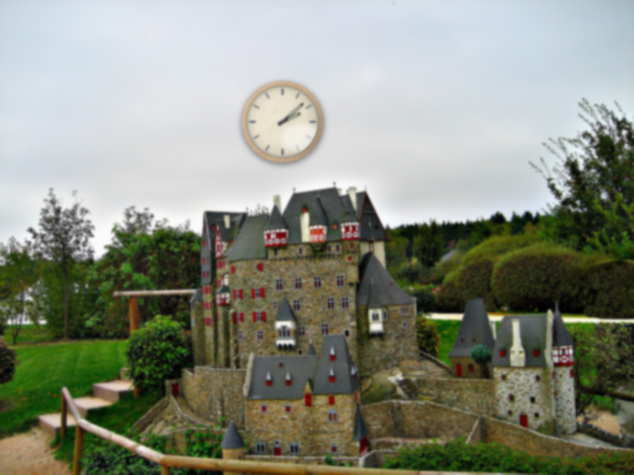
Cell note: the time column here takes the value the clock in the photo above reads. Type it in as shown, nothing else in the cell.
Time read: 2:08
